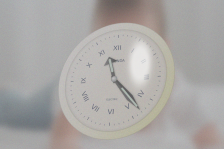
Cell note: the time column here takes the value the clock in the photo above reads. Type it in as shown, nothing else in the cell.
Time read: 11:23
